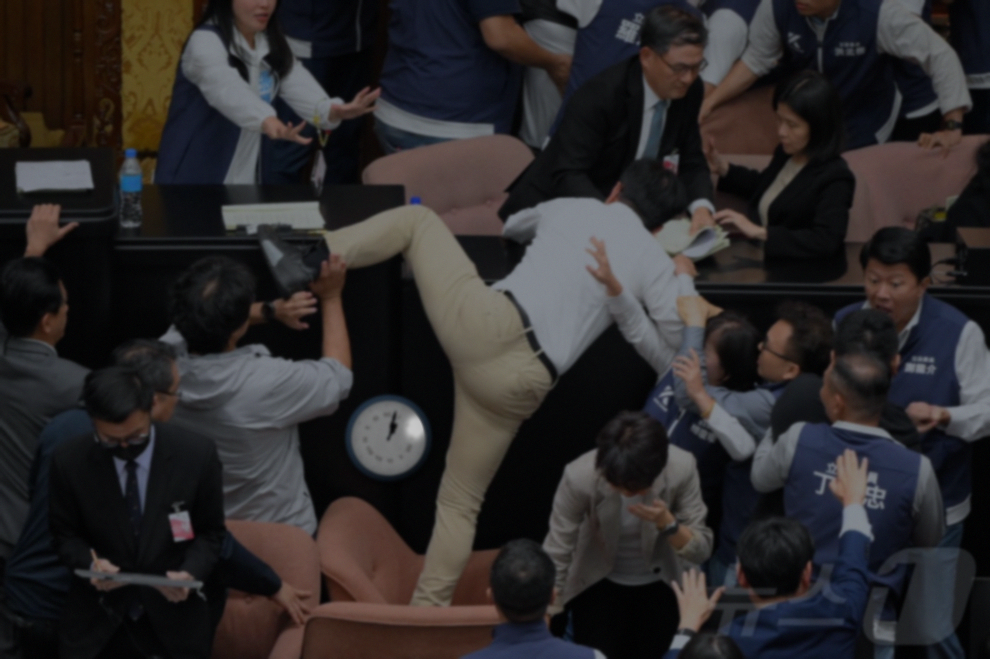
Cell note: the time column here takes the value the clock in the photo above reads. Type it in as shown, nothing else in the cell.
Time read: 1:03
